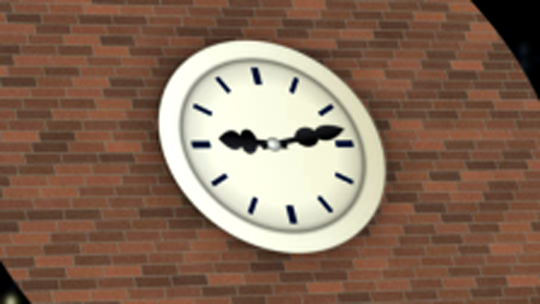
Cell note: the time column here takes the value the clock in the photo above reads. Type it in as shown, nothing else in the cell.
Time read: 9:13
